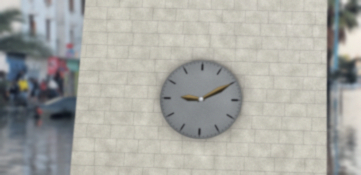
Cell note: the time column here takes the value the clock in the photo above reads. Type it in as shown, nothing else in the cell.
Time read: 9:10
